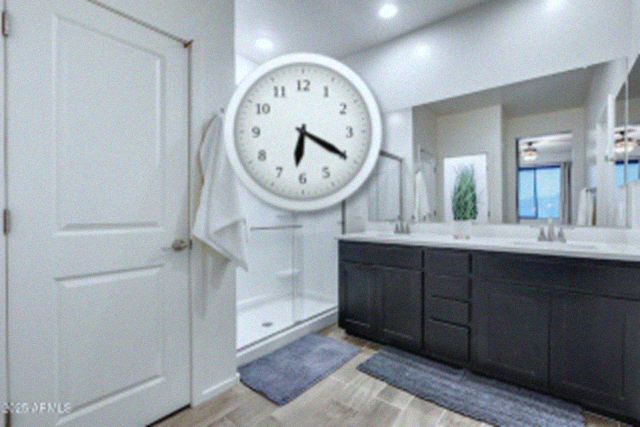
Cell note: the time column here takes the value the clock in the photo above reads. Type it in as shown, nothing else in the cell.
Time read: 6:20
